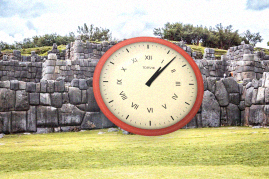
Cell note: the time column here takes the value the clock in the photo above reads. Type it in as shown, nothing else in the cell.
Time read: 1:07
